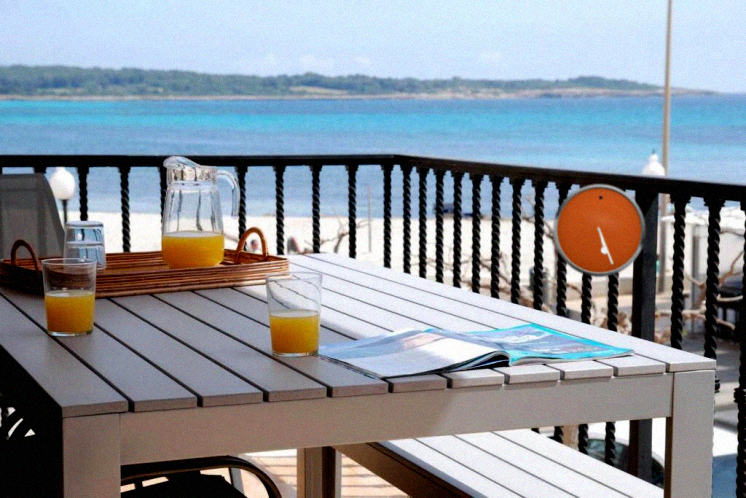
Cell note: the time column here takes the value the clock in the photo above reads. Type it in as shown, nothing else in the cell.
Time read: 5:26
